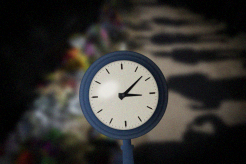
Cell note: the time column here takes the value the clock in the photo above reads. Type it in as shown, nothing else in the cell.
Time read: 3:08
